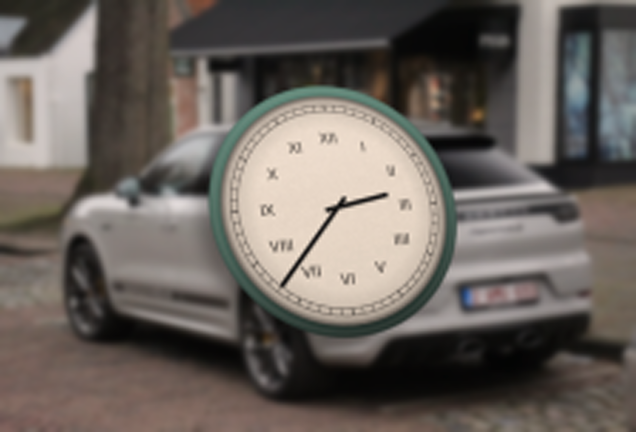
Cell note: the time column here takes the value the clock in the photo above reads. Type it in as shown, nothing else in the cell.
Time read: 2:37
